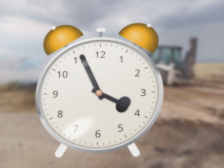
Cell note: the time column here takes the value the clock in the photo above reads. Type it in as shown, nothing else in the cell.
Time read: 3:56
